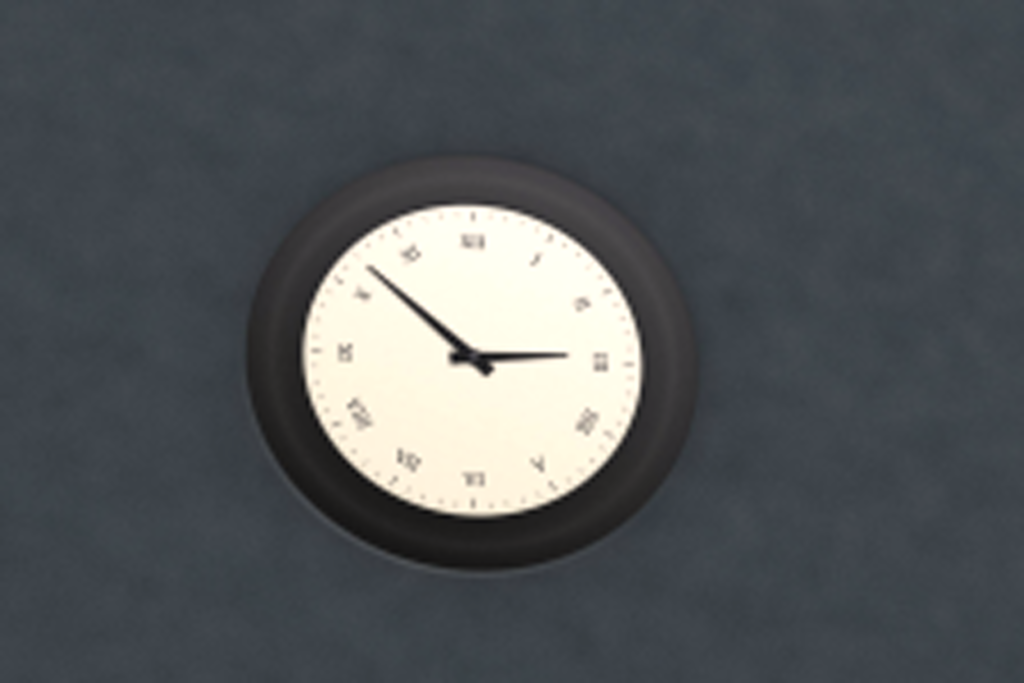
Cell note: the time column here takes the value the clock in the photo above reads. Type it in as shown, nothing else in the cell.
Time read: 2:52
